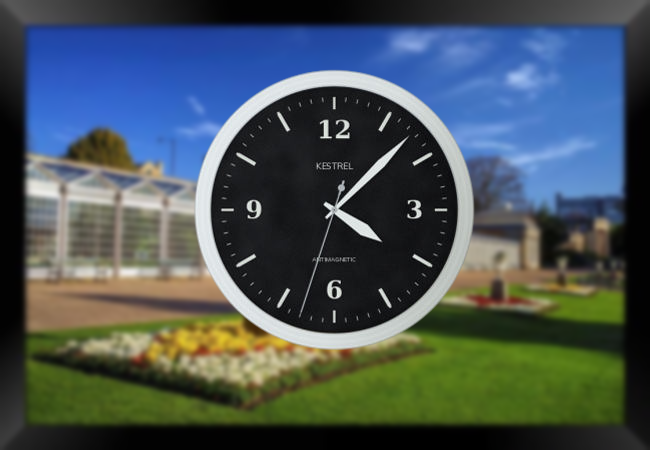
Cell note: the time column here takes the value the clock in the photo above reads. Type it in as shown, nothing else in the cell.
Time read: 4:07:33
